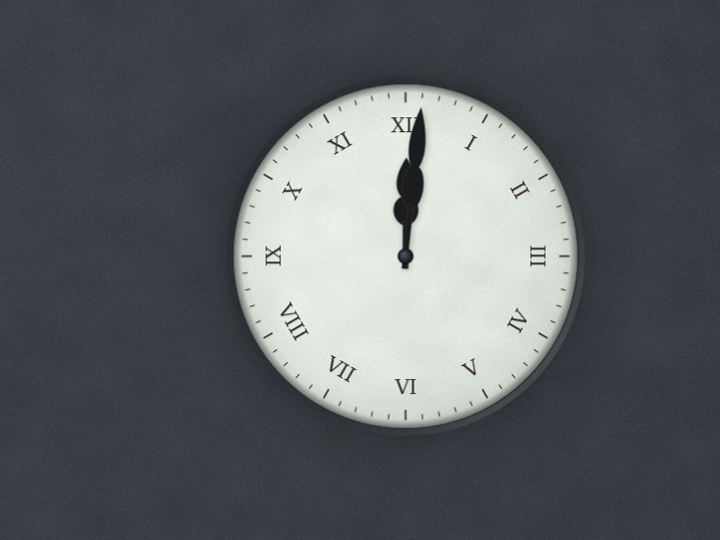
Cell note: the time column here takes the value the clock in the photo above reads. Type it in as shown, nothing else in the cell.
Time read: 12:01
